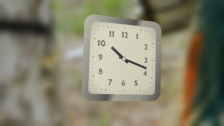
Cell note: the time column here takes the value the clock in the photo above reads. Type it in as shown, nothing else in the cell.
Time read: 10:18
